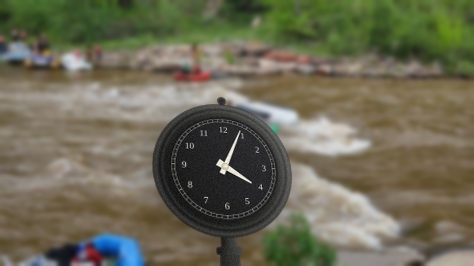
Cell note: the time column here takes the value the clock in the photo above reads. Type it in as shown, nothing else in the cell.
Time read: 4:04
